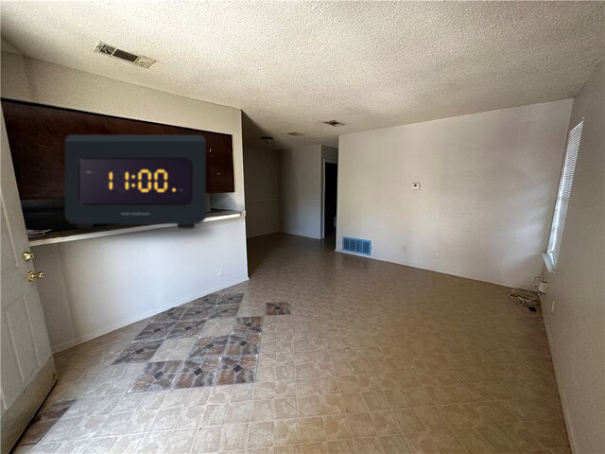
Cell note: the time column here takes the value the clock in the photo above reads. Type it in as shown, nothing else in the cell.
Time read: 11:00
